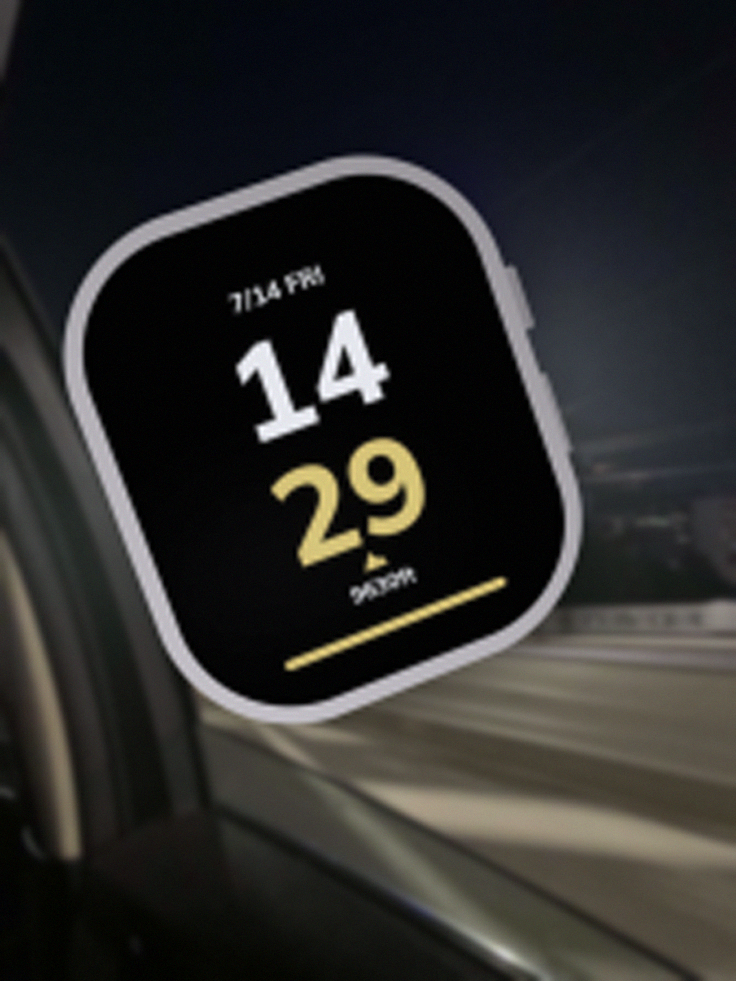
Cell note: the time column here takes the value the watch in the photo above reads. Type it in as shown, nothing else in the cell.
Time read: 14:29
